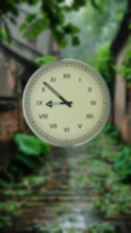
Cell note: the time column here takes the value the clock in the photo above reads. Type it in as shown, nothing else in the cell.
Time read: 8:52
